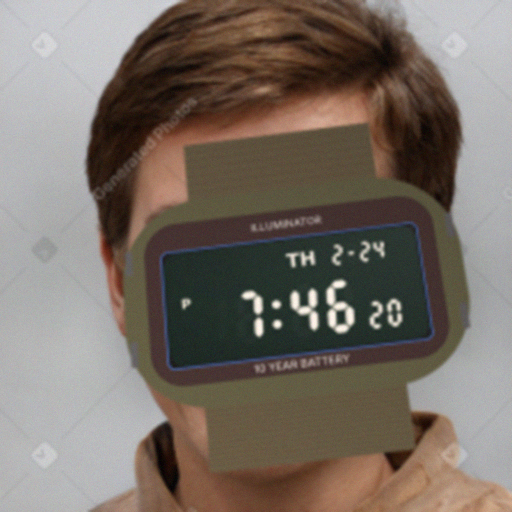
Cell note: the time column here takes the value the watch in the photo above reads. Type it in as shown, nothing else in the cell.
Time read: 7:46:20
